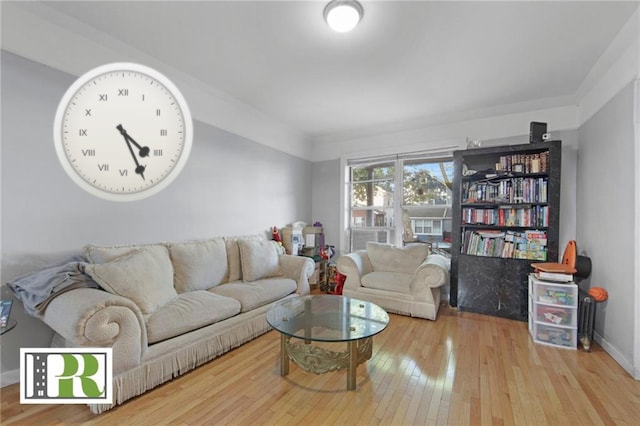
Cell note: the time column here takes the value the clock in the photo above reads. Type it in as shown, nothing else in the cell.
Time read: 4:26
